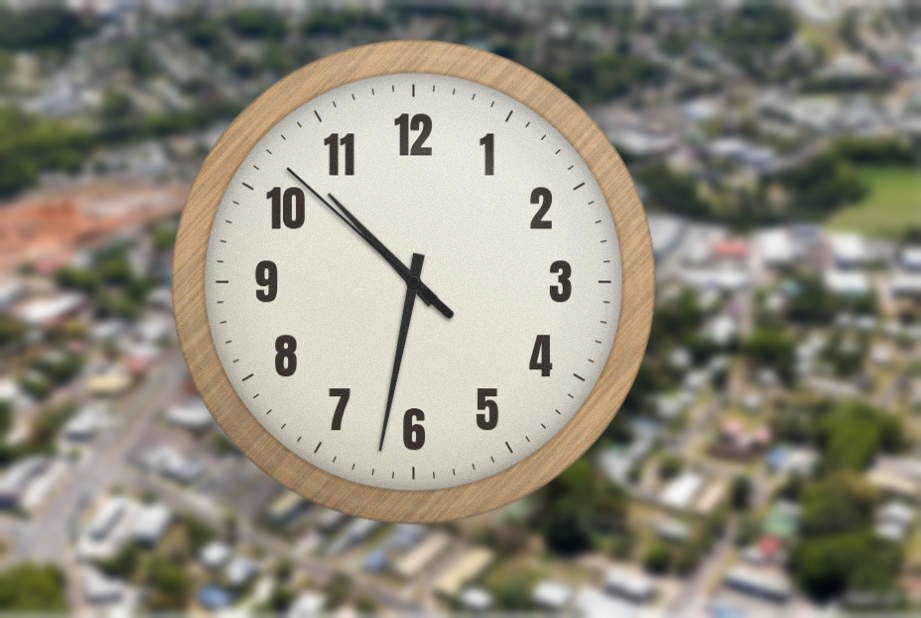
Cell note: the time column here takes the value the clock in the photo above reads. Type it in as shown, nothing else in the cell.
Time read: 10:31:52
